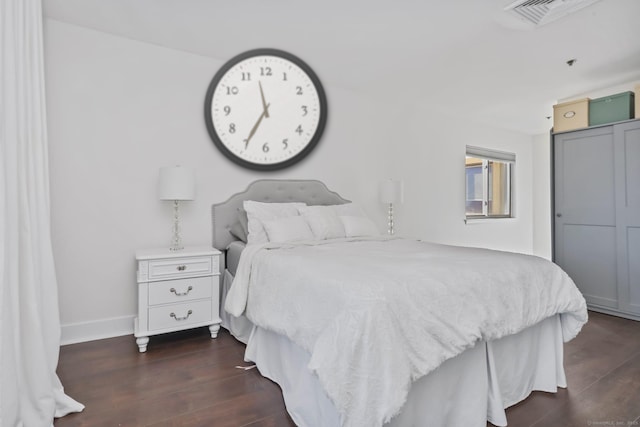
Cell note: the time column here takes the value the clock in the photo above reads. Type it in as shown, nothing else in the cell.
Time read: 11:35
